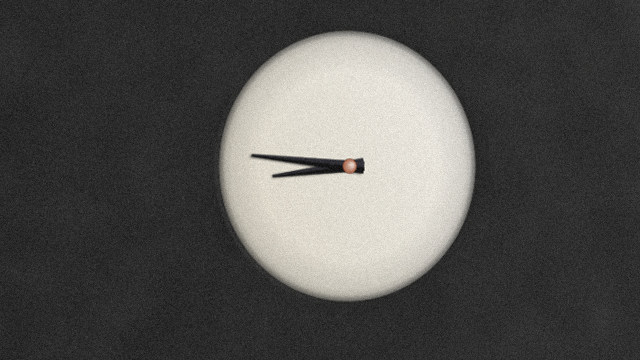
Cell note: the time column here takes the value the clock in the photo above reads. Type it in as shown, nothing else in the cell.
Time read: 8:46
